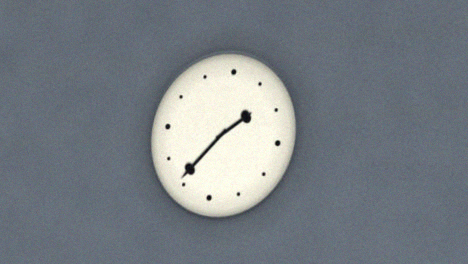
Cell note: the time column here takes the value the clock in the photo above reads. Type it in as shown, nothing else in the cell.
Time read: 1:36
